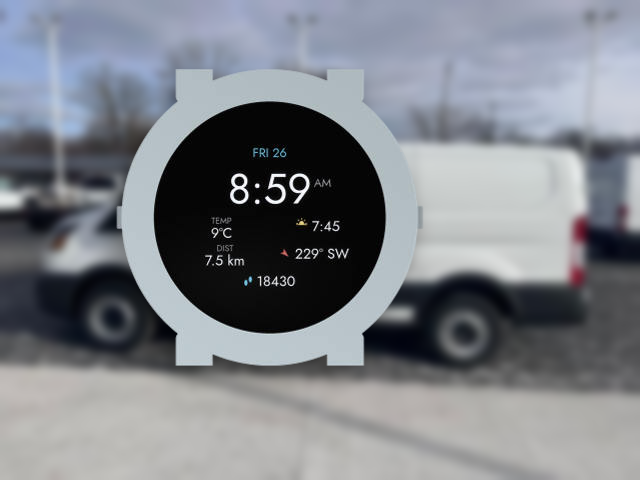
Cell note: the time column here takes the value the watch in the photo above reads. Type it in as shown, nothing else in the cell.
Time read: 8:59
